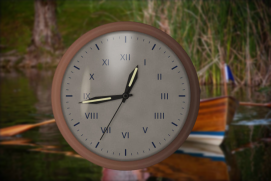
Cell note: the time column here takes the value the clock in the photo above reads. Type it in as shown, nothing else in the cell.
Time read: 12:43:35
